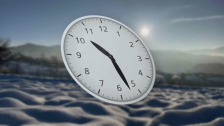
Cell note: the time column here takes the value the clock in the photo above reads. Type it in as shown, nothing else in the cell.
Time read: 10:27
